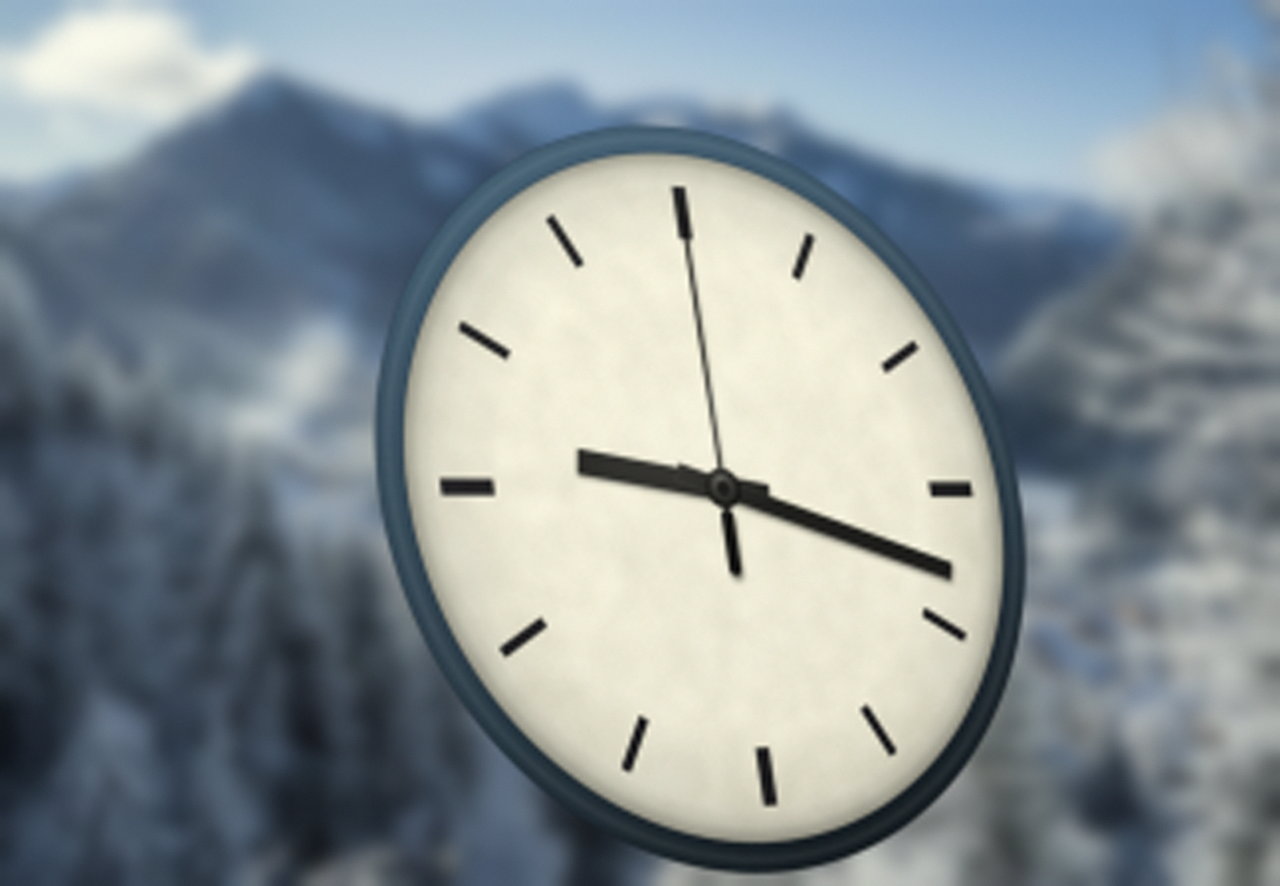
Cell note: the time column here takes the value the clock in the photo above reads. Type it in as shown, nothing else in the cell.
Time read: 9:18:00
